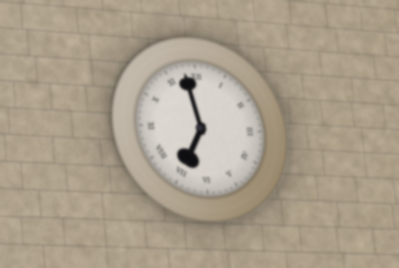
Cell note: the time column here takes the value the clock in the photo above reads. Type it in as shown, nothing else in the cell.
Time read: 6:58
